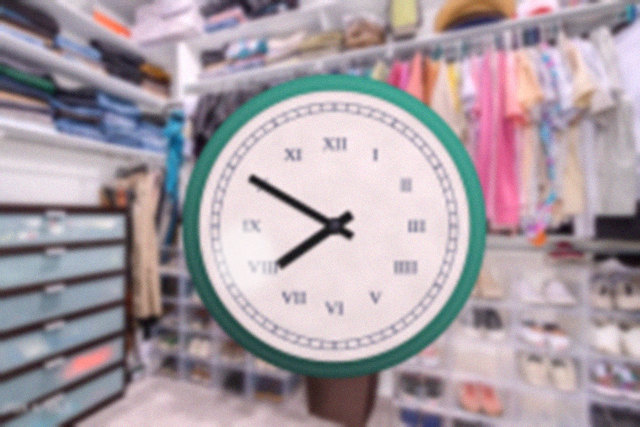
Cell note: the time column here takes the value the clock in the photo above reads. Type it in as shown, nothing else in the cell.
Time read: 7:50
